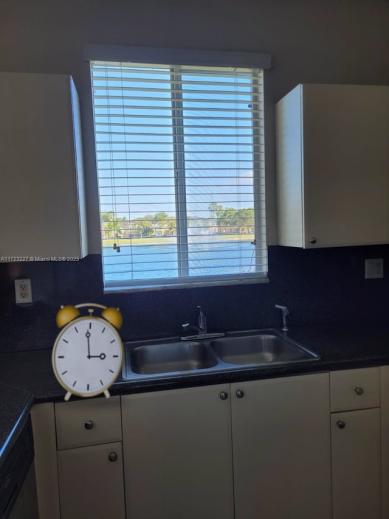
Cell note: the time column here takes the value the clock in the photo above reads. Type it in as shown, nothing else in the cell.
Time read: 2:59
